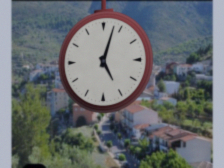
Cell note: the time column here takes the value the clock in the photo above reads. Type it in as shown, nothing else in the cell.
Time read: 5:03
